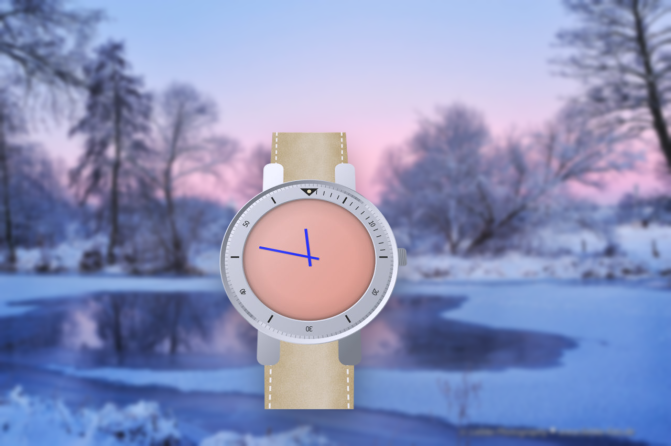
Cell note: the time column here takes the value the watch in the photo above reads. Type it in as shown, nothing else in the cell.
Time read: 11:47
